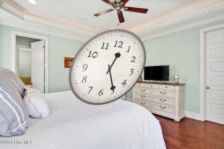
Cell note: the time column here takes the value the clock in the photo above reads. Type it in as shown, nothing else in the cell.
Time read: 12:25
